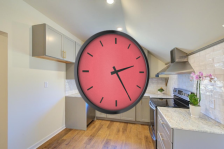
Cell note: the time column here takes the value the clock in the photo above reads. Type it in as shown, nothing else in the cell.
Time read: 2:25
